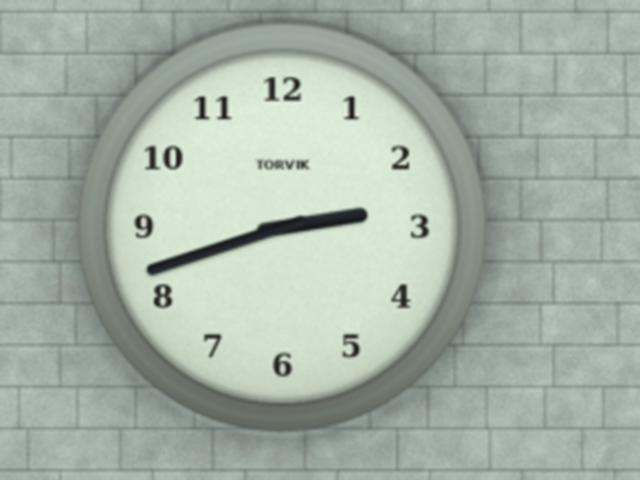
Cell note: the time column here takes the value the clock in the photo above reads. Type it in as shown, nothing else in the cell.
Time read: 2:42
